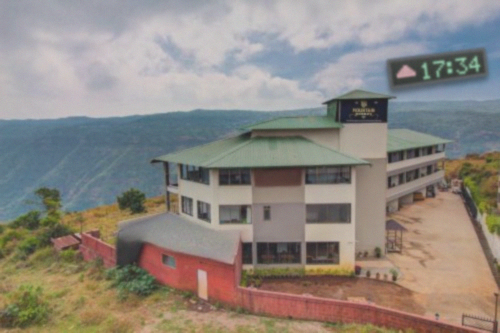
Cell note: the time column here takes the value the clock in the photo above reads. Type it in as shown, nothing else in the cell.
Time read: 17:34
